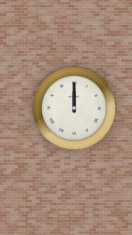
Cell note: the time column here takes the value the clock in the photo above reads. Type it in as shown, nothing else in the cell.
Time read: 12:00
